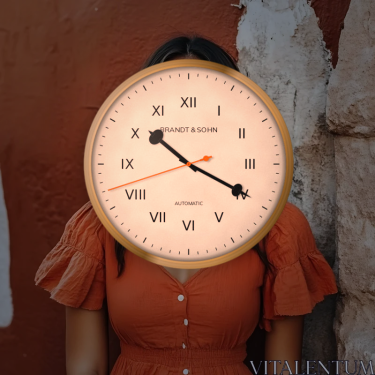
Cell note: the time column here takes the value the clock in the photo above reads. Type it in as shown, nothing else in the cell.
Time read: 10:19:42
